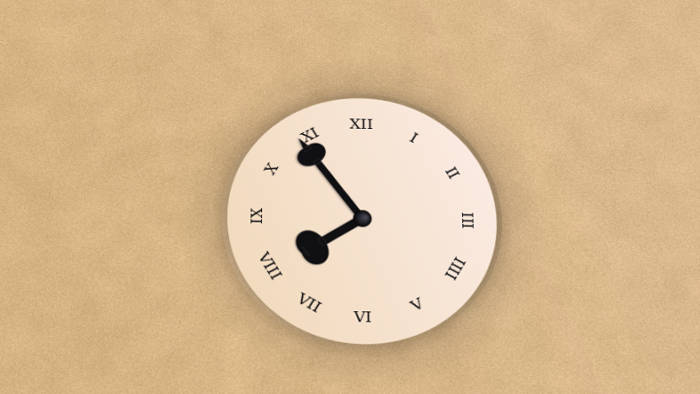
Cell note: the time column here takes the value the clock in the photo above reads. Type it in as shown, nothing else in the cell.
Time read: 7:54
